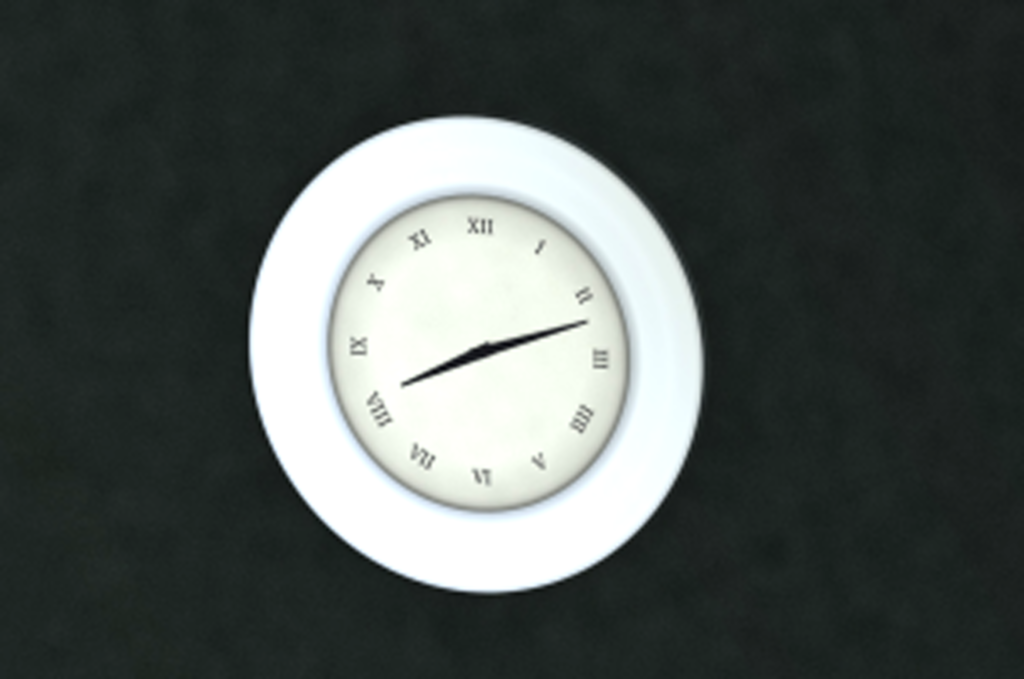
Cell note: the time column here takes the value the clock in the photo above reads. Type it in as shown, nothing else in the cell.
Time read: 8:12
